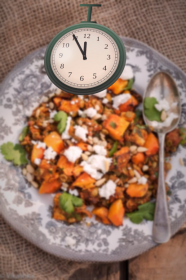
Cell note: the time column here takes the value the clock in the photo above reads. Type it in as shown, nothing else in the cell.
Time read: 11:55
